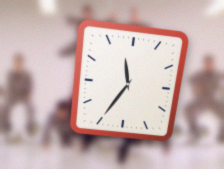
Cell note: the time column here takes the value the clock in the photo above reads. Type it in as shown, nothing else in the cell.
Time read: 11:35
